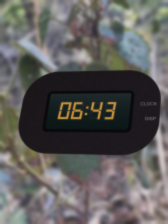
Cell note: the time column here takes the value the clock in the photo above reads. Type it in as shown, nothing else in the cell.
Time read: 6:43
